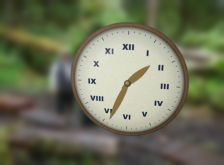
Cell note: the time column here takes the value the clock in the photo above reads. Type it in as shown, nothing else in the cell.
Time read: 1:34
